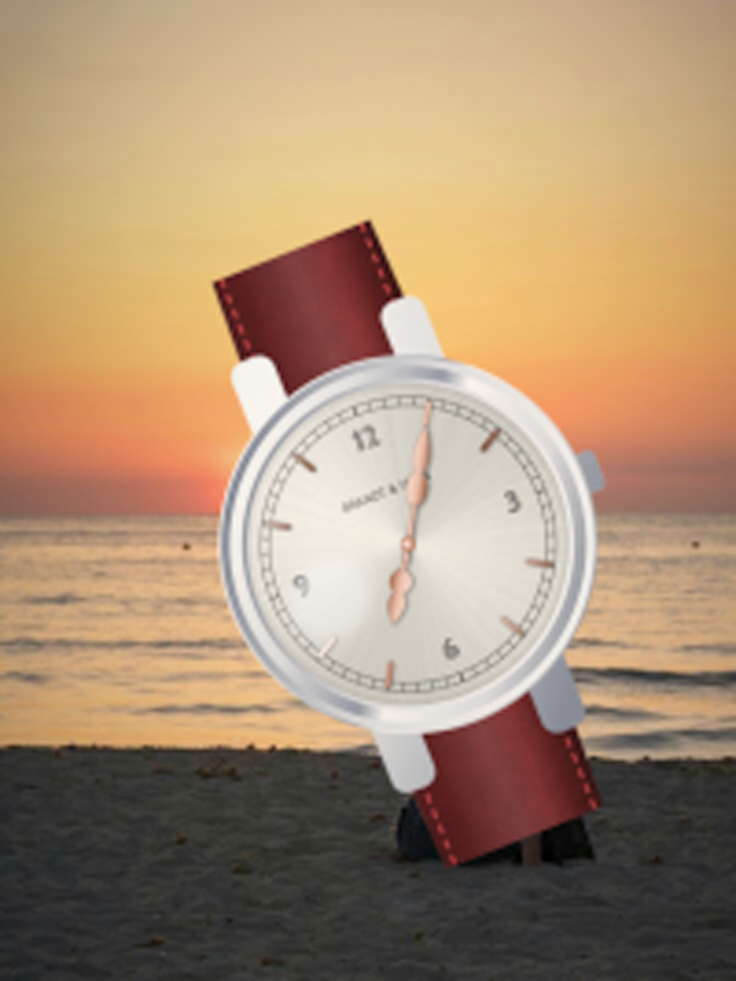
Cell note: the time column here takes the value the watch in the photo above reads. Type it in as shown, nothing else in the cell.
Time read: 7:05
